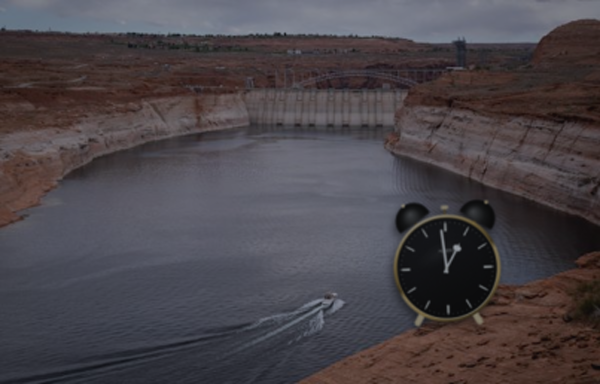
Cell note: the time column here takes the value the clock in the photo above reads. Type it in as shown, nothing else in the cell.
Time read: 12:59
